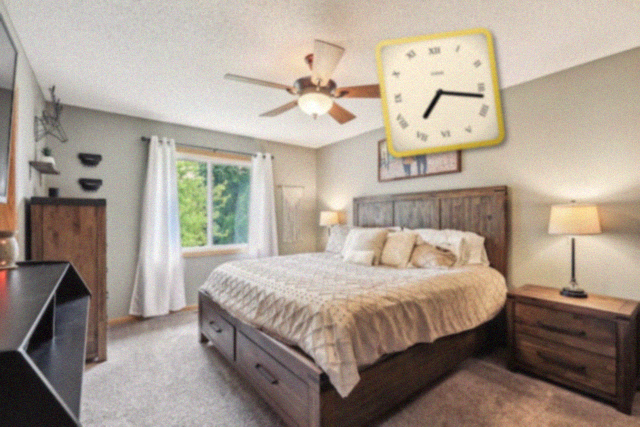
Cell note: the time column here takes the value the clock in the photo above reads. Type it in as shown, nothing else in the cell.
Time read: 7:17
